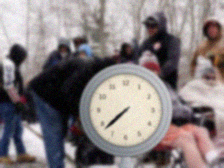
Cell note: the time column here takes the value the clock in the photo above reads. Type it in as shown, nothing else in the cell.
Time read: 7:38
